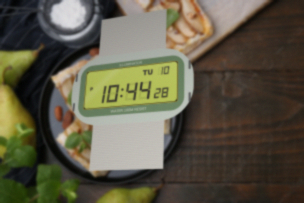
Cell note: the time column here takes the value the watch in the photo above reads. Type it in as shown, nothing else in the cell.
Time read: 10:44
